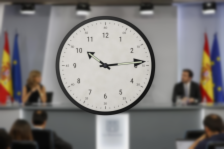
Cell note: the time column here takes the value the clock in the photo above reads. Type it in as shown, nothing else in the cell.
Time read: 10:14
